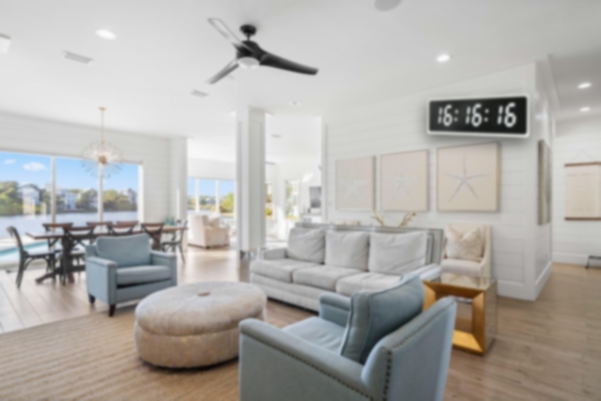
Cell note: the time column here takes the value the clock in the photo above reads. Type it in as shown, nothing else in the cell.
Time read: 16:16:16
